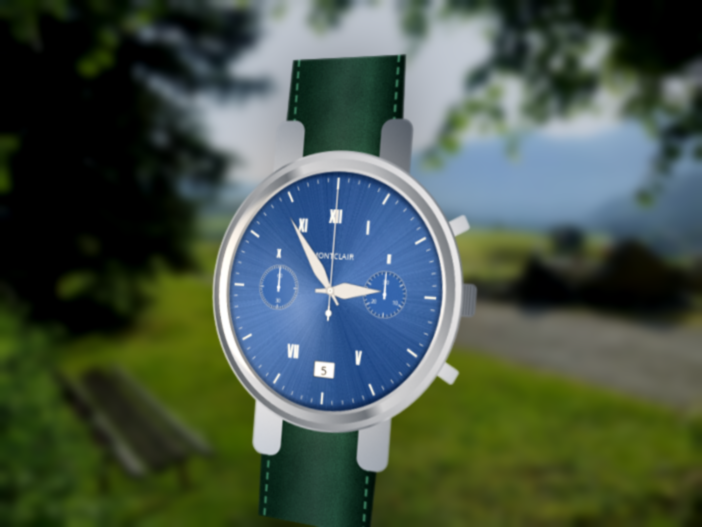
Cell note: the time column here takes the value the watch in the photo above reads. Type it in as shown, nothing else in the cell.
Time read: 2:54
